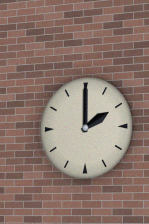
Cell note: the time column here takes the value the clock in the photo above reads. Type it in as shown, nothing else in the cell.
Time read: 2:00
